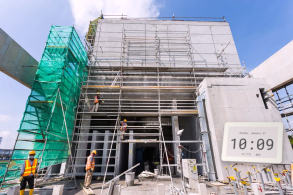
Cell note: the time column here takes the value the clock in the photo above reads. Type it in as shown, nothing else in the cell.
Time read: 10:09
